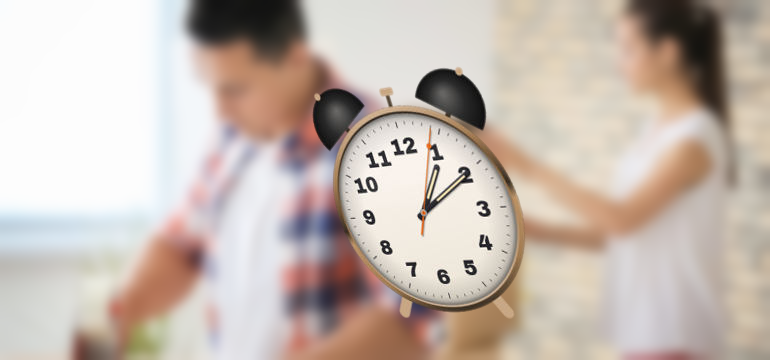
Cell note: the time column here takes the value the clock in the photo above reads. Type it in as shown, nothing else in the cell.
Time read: 1:10:04
